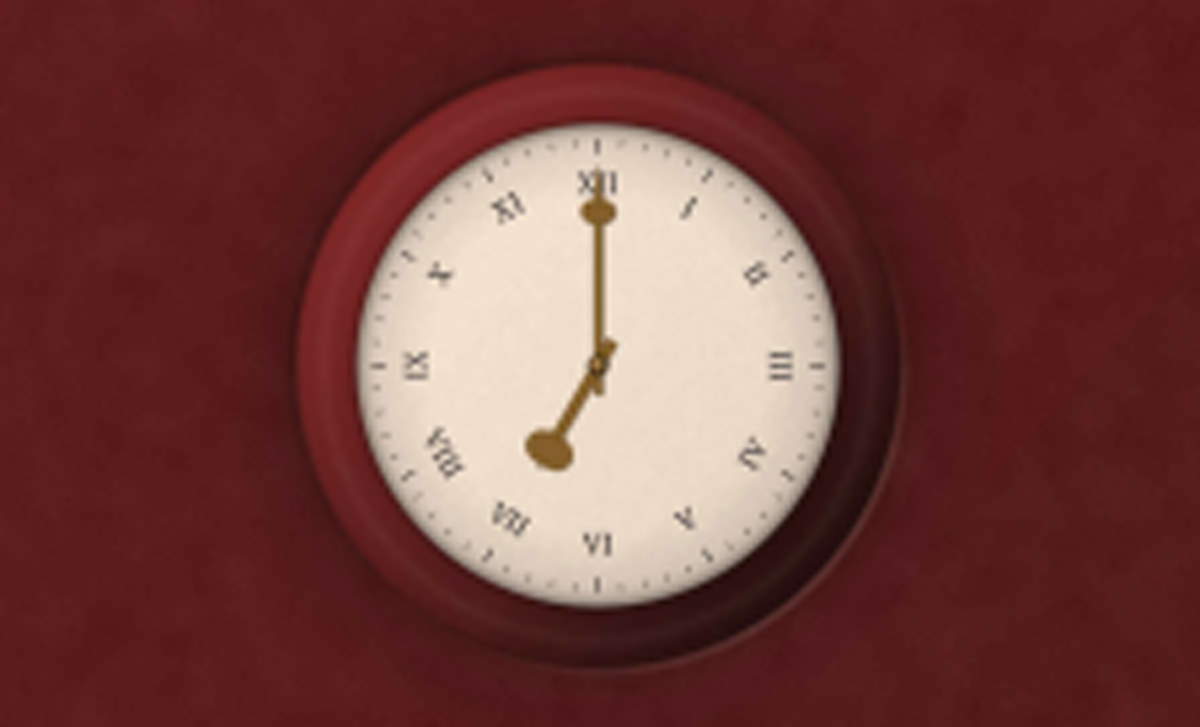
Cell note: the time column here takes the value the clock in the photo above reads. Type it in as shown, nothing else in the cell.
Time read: 7:00
